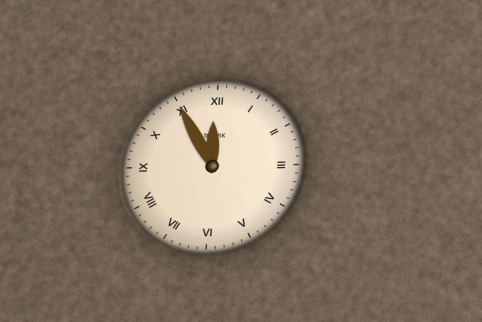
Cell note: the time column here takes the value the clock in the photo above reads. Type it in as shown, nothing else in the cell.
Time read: 11:55
